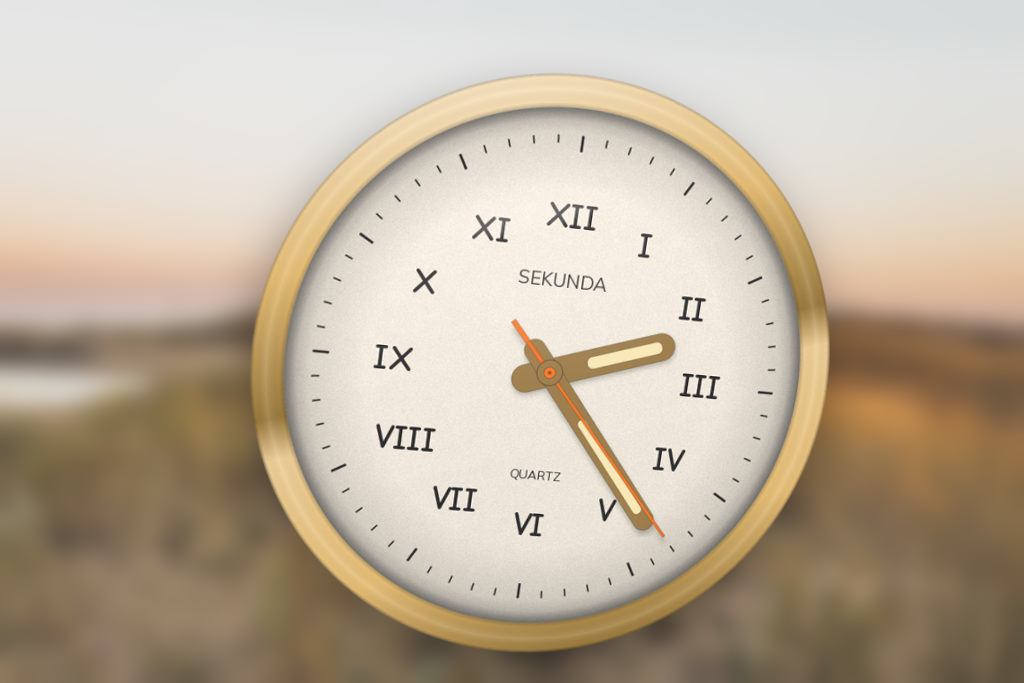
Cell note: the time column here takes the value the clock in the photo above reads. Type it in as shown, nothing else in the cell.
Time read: 2:23:23
